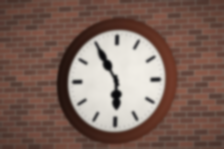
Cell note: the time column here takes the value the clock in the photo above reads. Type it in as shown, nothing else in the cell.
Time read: 5:55
